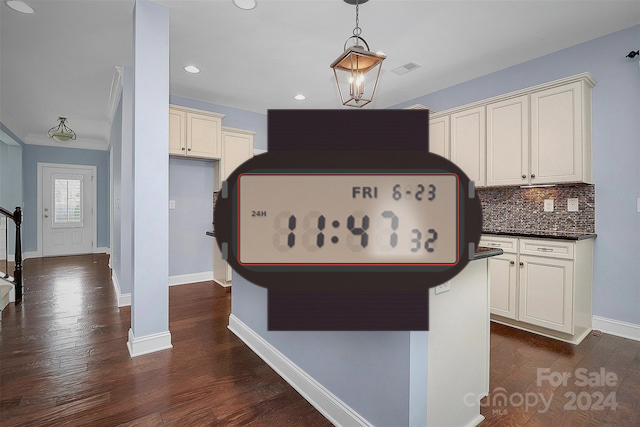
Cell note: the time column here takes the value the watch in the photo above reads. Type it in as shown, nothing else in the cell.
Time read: 11:47:32
